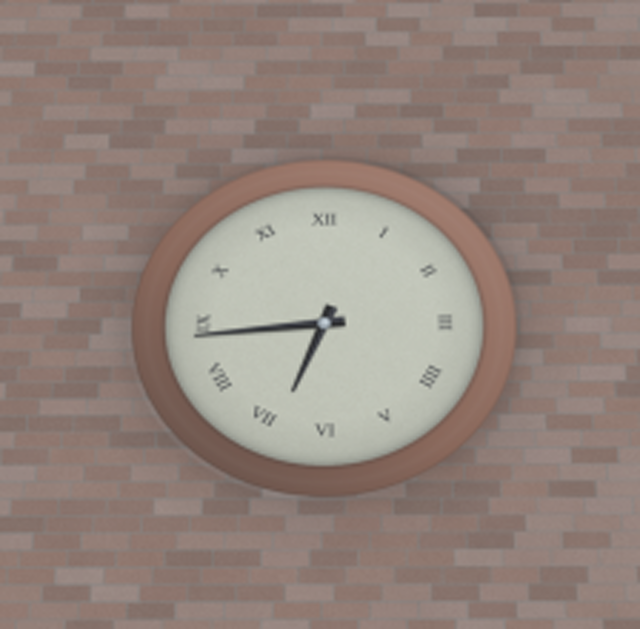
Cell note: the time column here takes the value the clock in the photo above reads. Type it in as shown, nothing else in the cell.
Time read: 6:44
